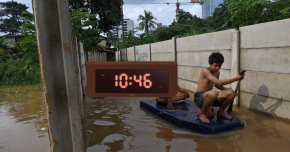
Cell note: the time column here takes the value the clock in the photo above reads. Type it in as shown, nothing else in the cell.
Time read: 10:46
